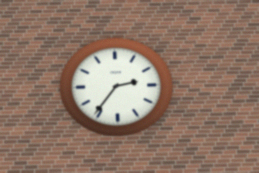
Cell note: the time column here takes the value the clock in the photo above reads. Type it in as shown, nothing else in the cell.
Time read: 2:36
